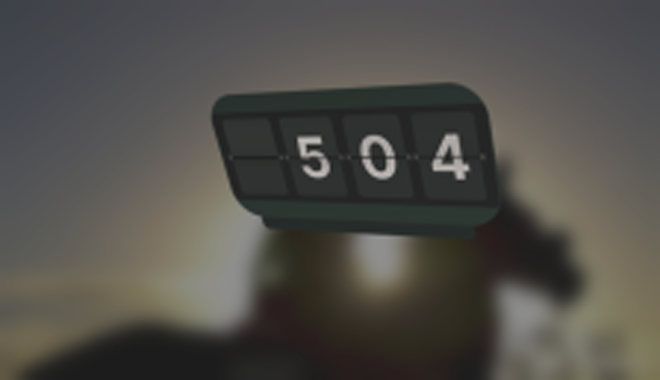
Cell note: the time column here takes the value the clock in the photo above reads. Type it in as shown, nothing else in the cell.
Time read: 5:04
